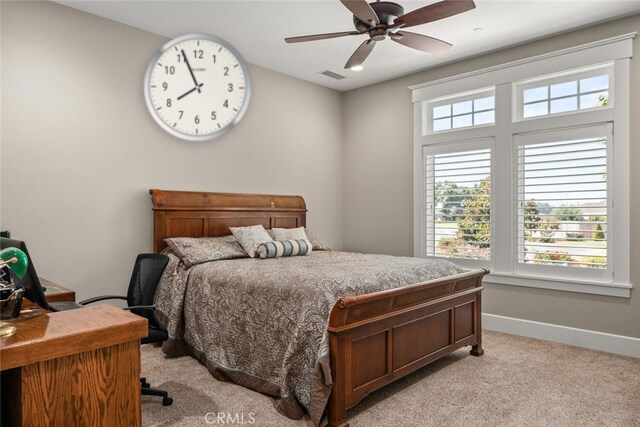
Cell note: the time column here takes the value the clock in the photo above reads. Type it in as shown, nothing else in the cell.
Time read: 7:56
